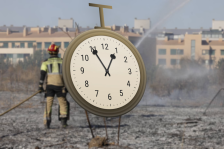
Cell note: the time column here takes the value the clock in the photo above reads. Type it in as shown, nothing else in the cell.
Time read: 12:55
